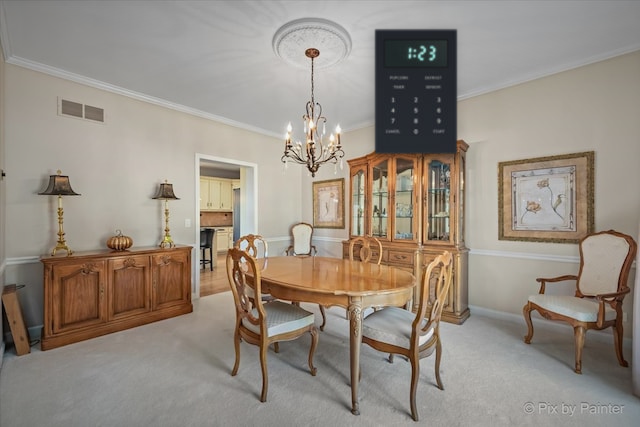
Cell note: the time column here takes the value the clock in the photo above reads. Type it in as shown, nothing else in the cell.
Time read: 1:23
